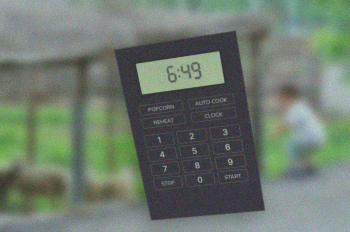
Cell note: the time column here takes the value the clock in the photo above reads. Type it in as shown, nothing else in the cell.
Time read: 6:49
